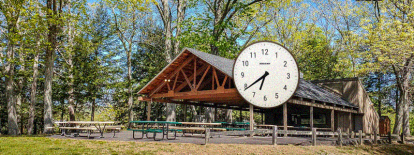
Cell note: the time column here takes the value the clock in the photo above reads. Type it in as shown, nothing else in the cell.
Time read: 6:39
